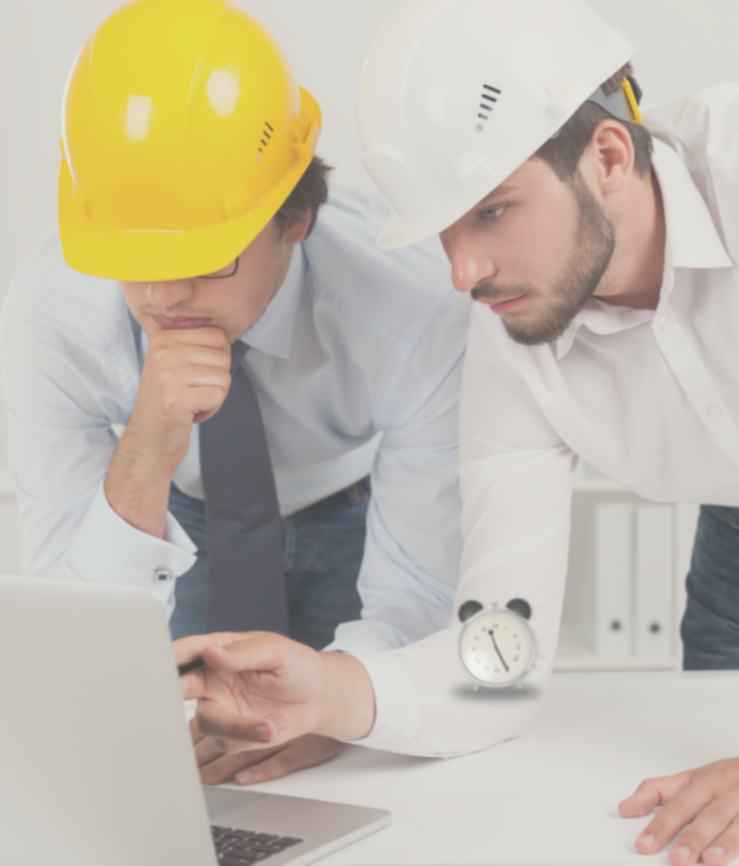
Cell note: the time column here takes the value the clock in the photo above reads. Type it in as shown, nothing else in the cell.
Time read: 11:26
